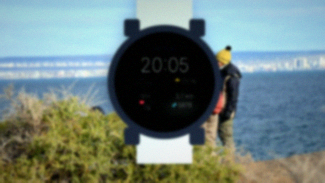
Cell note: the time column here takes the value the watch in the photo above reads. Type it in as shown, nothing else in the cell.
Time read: 20:05
